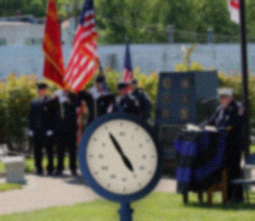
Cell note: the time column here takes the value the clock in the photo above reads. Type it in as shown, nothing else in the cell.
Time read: 4:55
